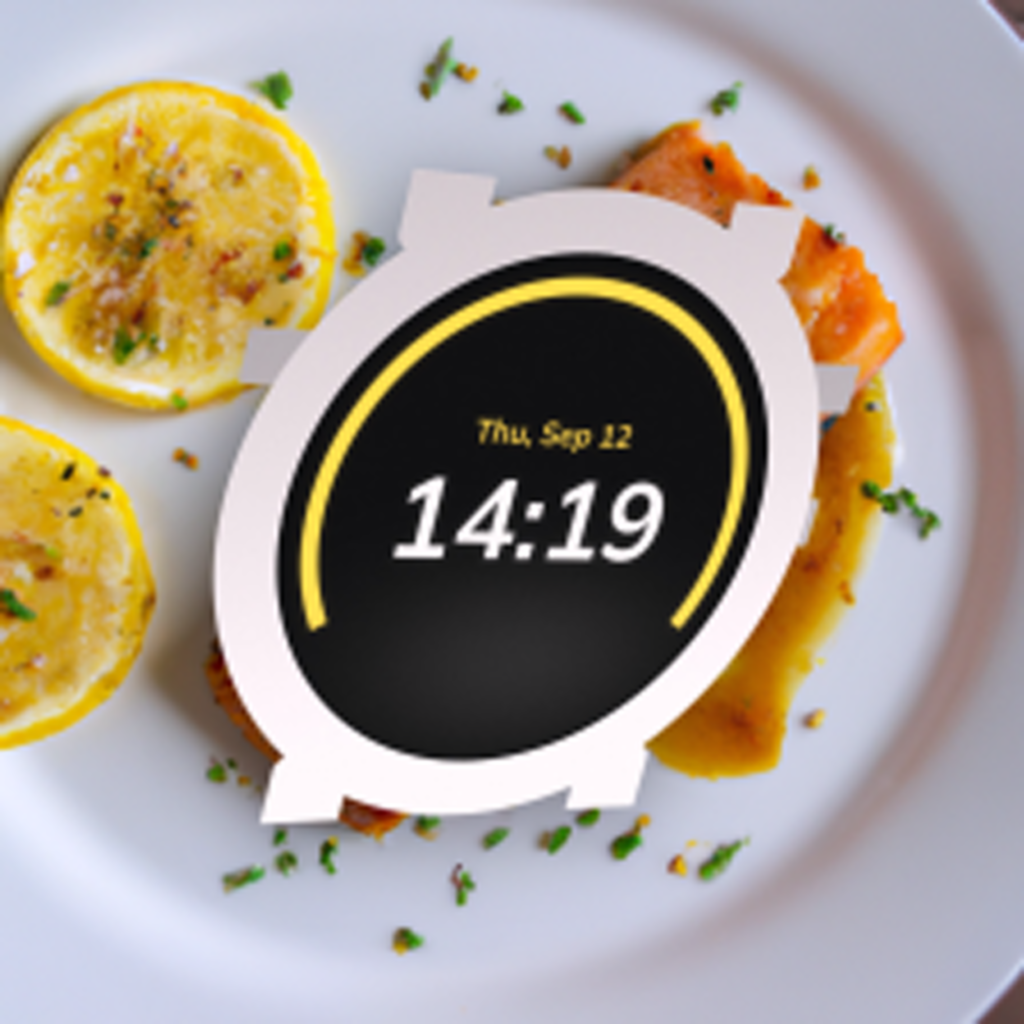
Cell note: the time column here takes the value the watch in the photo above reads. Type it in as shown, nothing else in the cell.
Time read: 14:19
